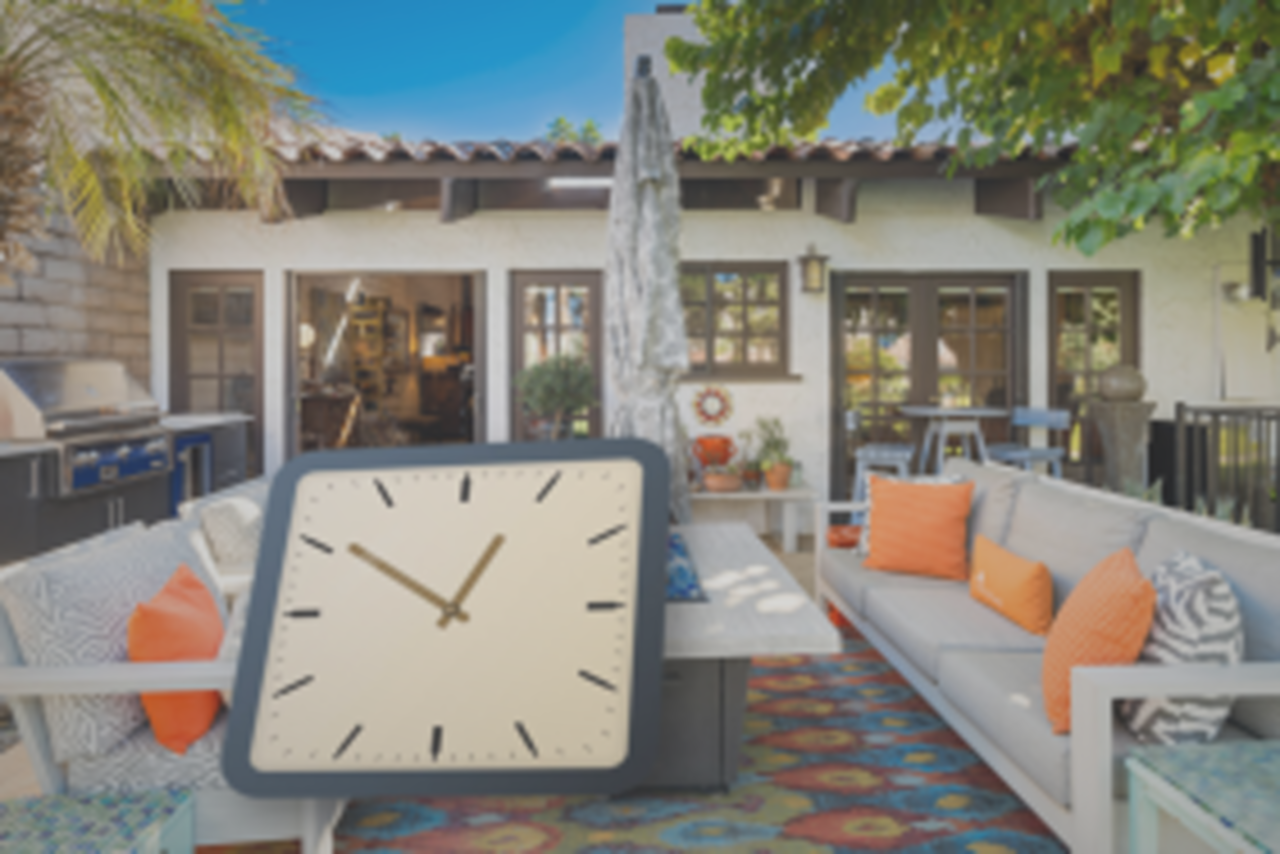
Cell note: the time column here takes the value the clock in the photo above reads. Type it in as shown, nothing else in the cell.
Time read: 12:51
